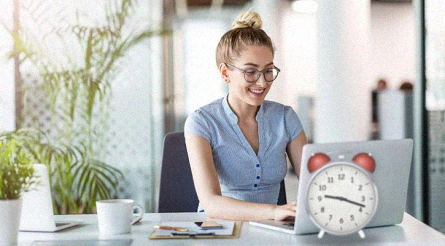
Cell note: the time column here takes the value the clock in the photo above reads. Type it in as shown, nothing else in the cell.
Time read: 9:18
